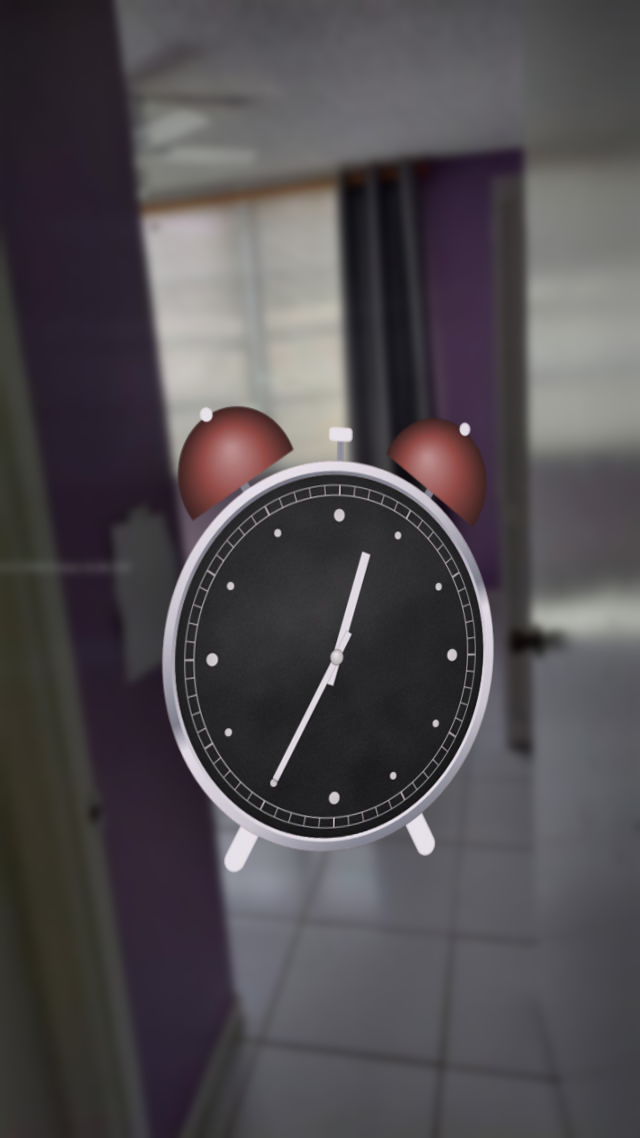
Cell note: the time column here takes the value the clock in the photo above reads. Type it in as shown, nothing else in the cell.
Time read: 12:35
